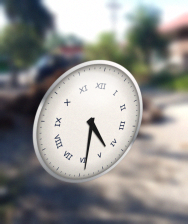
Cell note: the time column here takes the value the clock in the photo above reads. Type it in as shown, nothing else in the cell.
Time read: 4:29
